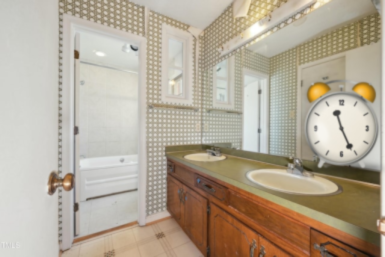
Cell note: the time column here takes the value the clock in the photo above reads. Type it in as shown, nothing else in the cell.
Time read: 11:26
